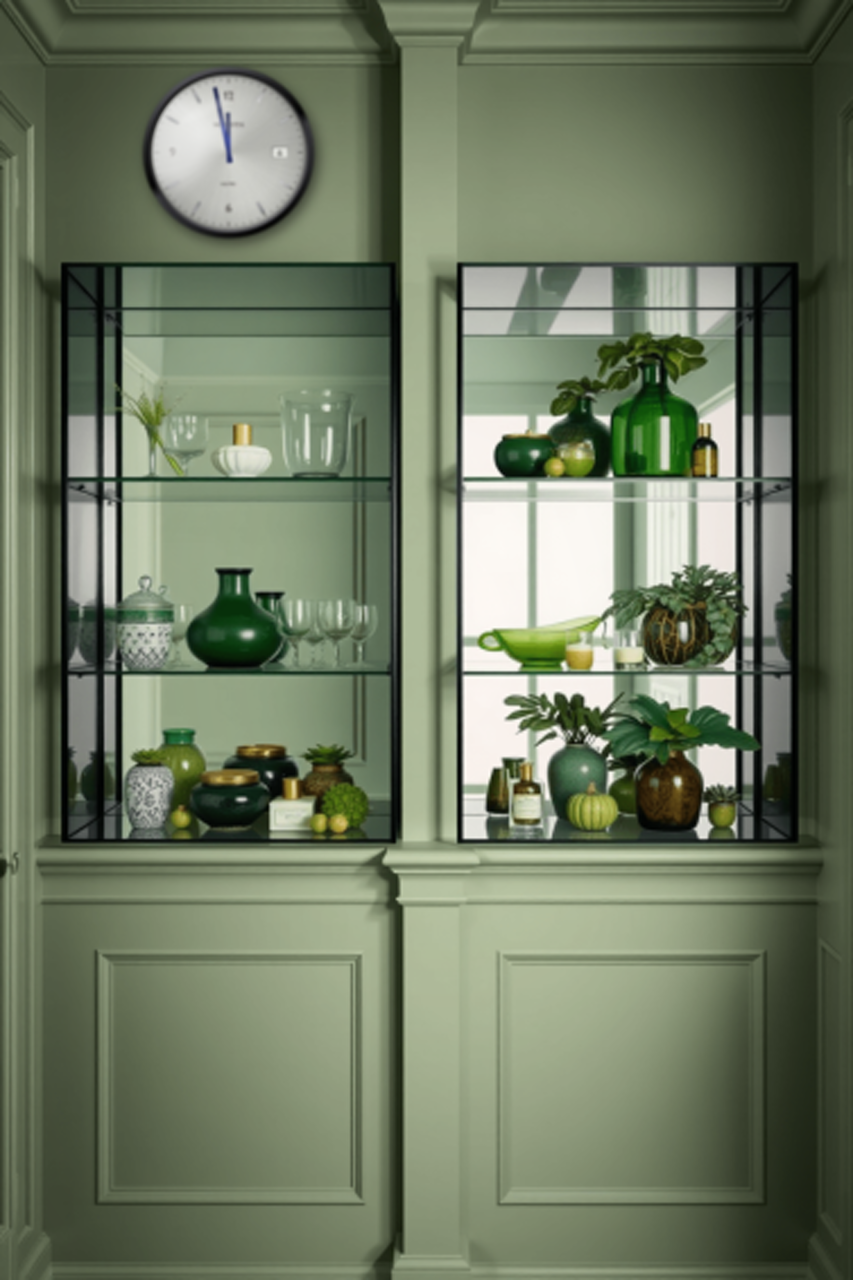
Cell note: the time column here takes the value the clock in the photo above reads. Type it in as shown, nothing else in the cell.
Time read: 11:58
